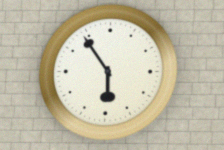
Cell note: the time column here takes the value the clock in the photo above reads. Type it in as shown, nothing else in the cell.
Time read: 5:54
